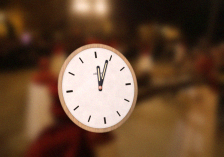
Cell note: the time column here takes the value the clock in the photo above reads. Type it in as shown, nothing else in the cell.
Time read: 12:04
